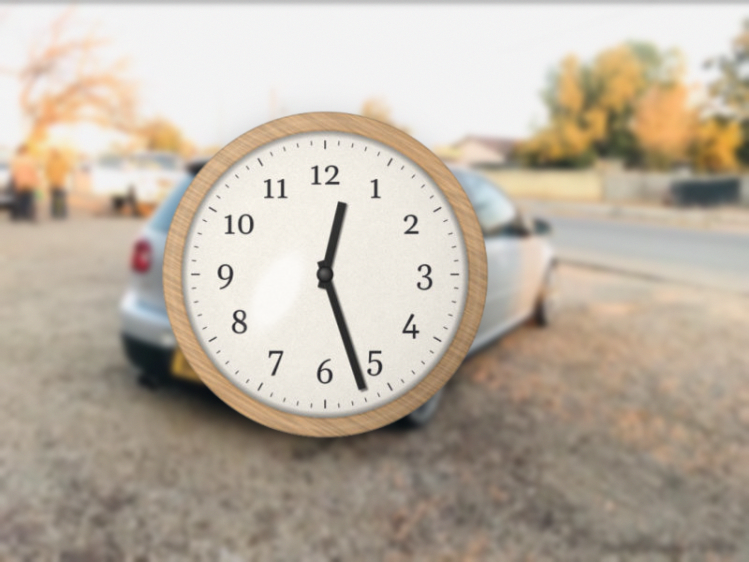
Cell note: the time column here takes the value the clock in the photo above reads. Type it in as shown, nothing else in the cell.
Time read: 12:27
